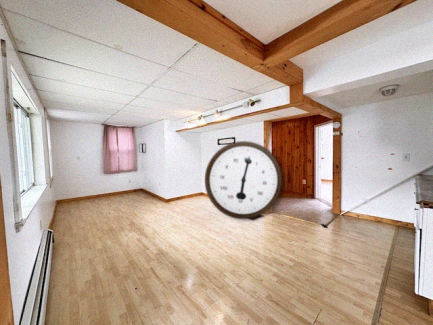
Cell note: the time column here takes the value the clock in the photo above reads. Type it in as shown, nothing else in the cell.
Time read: 6:01
